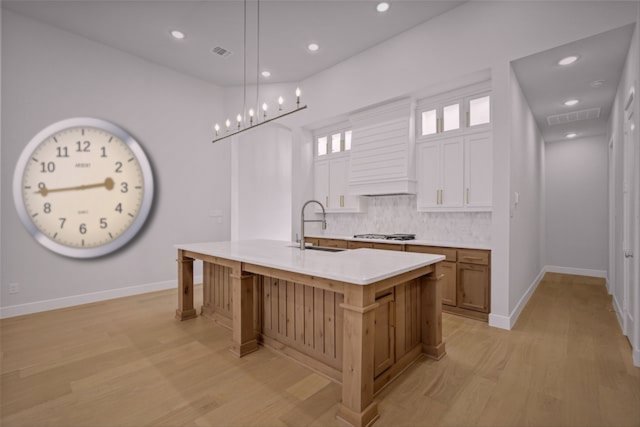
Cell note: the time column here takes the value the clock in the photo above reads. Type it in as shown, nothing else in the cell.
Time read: 2:44
